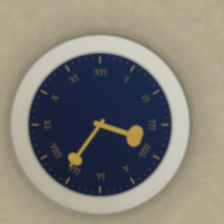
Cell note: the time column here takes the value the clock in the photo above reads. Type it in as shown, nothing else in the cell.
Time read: 3:36
